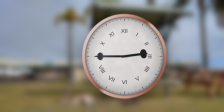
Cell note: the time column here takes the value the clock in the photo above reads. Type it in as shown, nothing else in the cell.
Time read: 2:45
